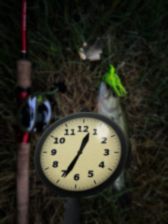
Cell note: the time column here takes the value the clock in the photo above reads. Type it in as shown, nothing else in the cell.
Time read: 12:34
